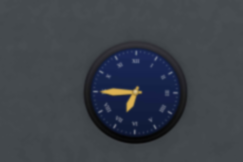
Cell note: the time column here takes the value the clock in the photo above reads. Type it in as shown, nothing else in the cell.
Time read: 6:45
